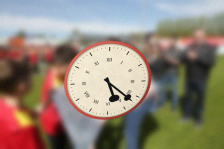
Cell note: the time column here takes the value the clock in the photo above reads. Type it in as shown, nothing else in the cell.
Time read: 5:22
